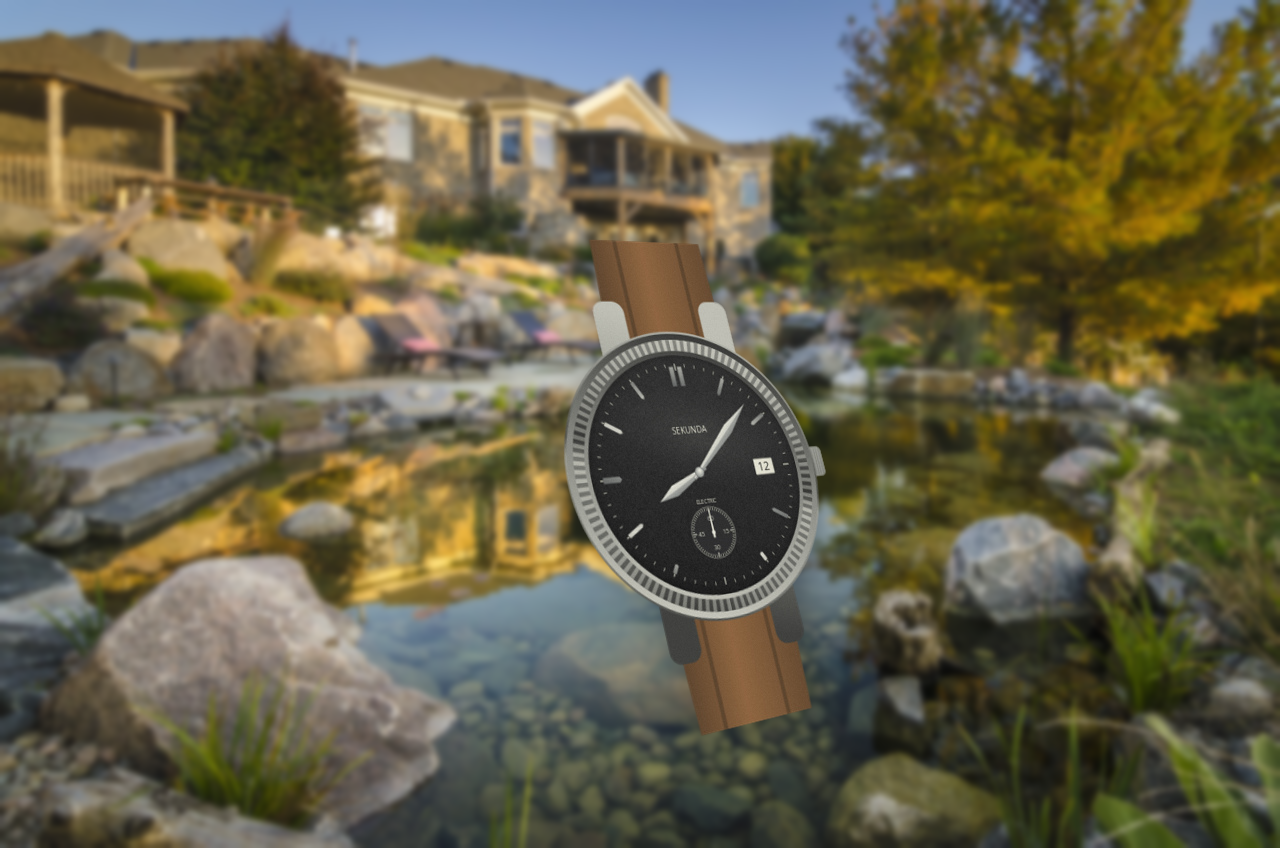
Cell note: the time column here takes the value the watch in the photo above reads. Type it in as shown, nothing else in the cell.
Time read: 8:08
